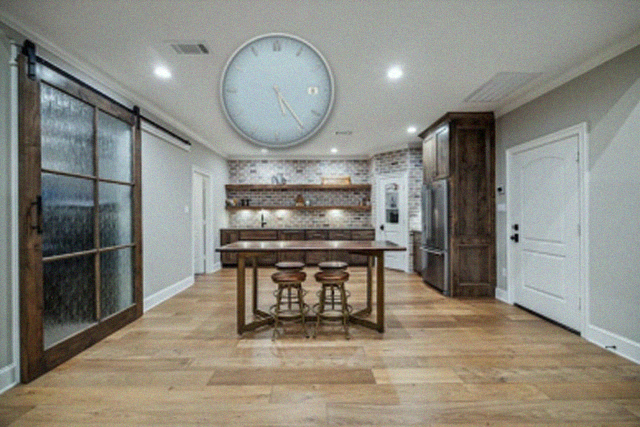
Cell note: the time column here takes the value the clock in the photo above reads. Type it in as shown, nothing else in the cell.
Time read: 5:24
